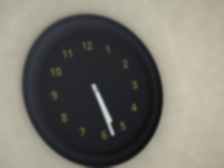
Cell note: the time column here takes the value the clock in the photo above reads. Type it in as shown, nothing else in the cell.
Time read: 5:28
